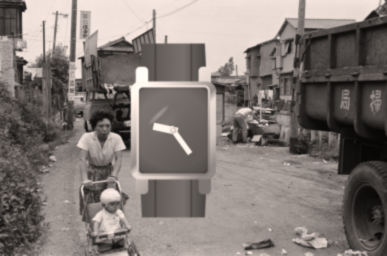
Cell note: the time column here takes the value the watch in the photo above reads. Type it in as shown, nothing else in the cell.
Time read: 9:24
